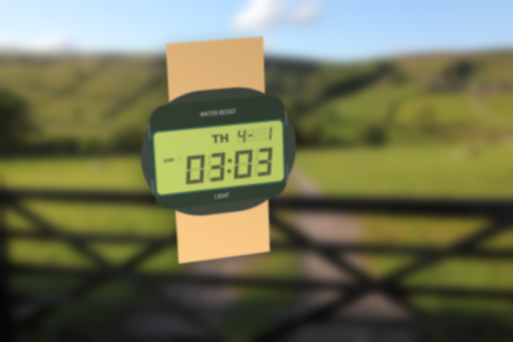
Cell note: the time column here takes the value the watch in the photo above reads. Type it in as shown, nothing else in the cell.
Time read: 3:03
